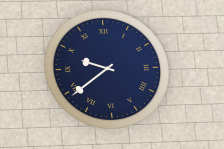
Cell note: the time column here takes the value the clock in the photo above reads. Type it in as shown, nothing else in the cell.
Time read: 9:39
